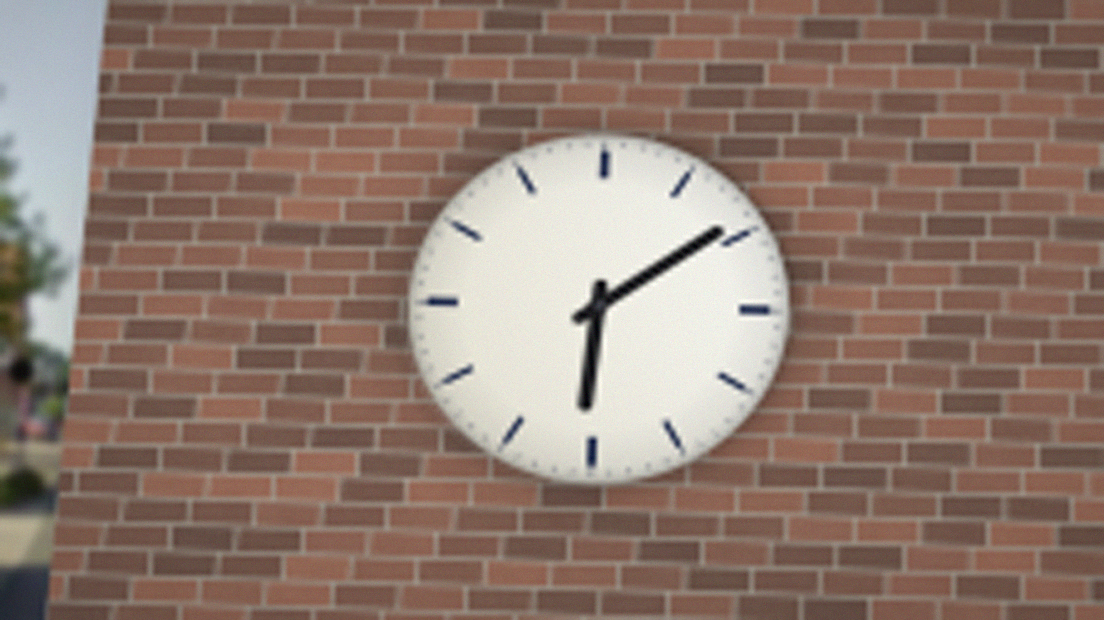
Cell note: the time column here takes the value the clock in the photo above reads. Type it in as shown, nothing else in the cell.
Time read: 6:09
